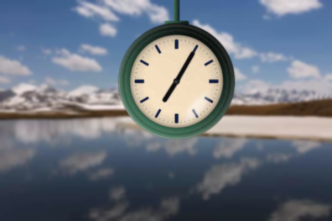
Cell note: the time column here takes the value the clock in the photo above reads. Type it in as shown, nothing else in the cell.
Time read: 7:05
